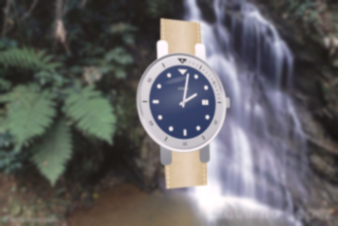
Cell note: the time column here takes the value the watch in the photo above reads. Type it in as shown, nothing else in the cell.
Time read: 2:02
